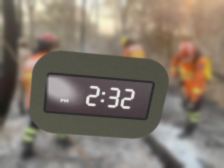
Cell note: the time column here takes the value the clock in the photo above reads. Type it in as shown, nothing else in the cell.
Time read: 2:32
